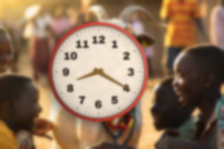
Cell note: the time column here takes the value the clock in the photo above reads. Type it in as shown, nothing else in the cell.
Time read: 8:20
